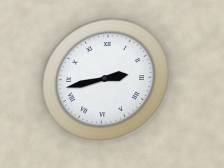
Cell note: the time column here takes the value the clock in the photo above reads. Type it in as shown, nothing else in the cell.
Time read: 2:43
